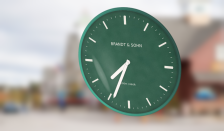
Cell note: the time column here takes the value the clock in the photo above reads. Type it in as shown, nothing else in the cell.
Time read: 7:34
